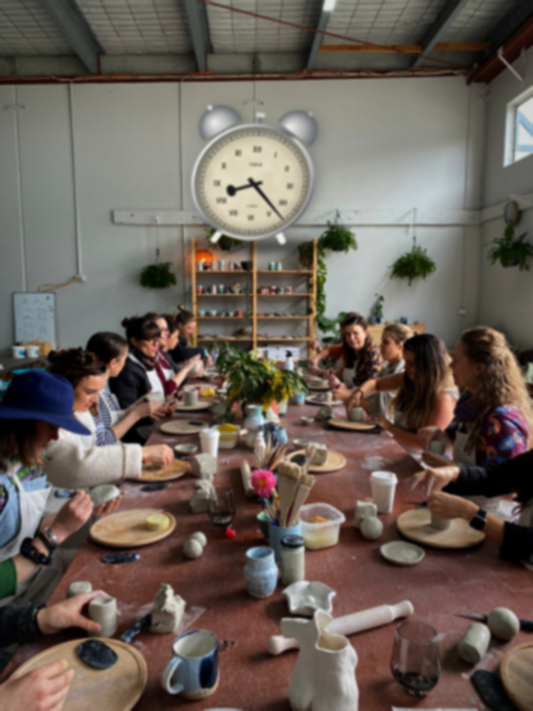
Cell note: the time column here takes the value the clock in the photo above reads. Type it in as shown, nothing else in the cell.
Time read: 8:23
